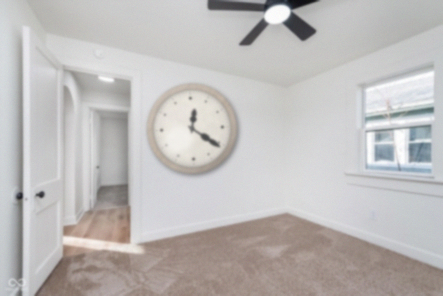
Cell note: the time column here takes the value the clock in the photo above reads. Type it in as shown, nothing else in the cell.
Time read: 12:21
